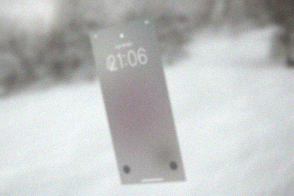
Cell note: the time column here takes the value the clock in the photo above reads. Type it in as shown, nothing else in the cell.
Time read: 21:06
